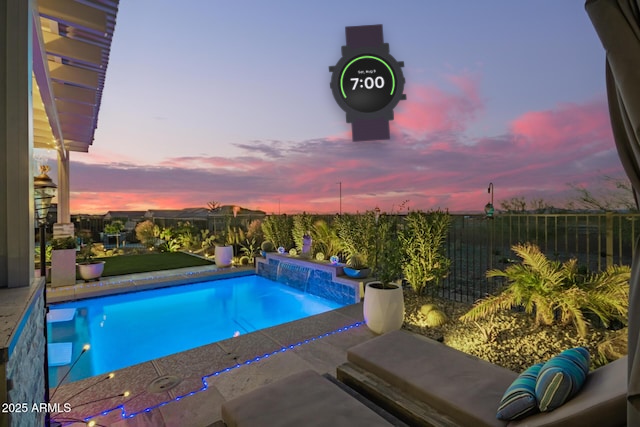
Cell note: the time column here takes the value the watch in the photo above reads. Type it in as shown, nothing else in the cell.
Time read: 7:00
